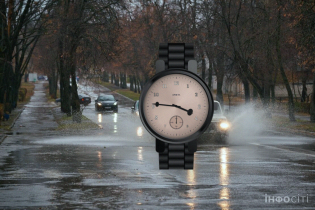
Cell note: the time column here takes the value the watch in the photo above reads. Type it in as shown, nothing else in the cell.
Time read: 3:46
